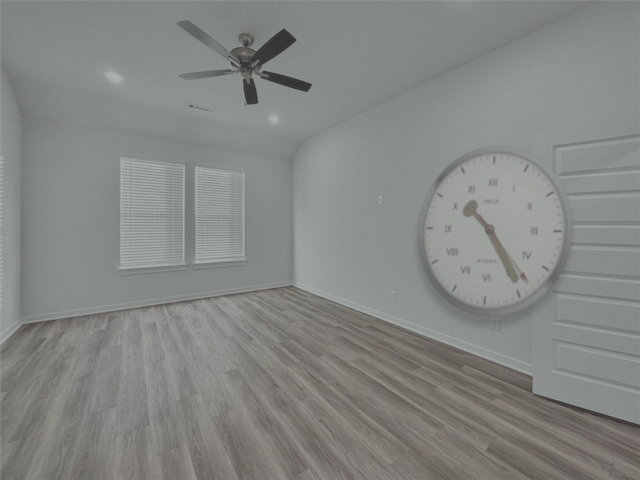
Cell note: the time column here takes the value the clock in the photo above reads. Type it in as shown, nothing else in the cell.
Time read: 10:24:23
